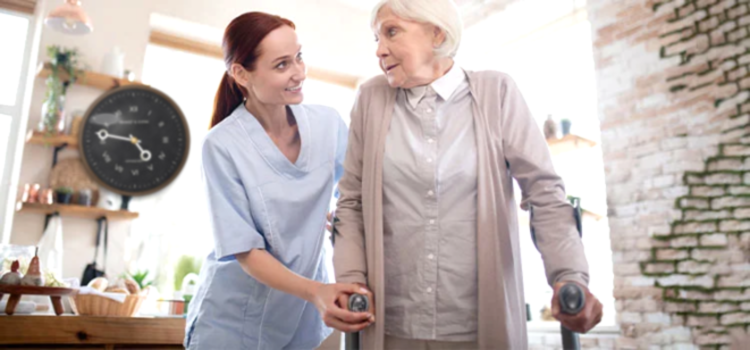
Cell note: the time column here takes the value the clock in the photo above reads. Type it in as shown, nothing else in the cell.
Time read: 4:47
